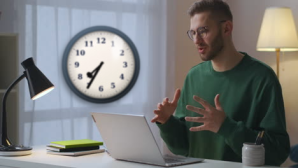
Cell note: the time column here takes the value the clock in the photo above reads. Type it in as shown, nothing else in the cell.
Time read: 7:35
